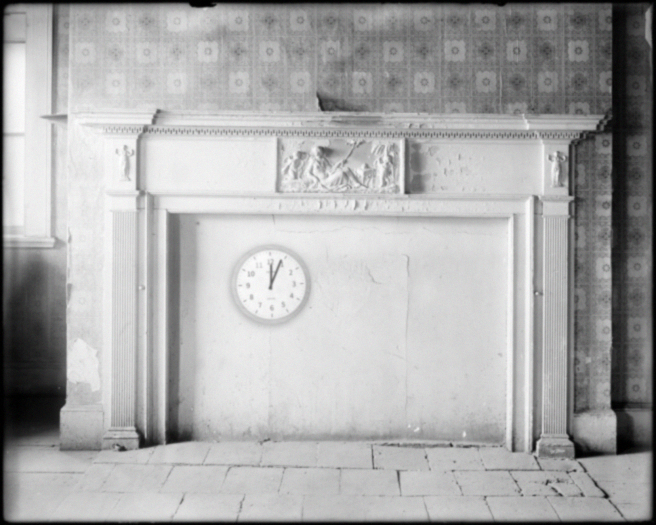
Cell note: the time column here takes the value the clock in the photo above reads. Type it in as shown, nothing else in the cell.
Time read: 12:04
